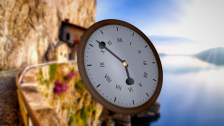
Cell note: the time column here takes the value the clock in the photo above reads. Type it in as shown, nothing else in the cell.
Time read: 5:52
